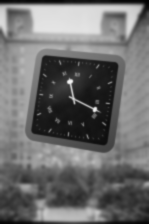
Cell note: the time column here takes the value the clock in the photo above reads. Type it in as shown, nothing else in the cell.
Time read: 11:18
